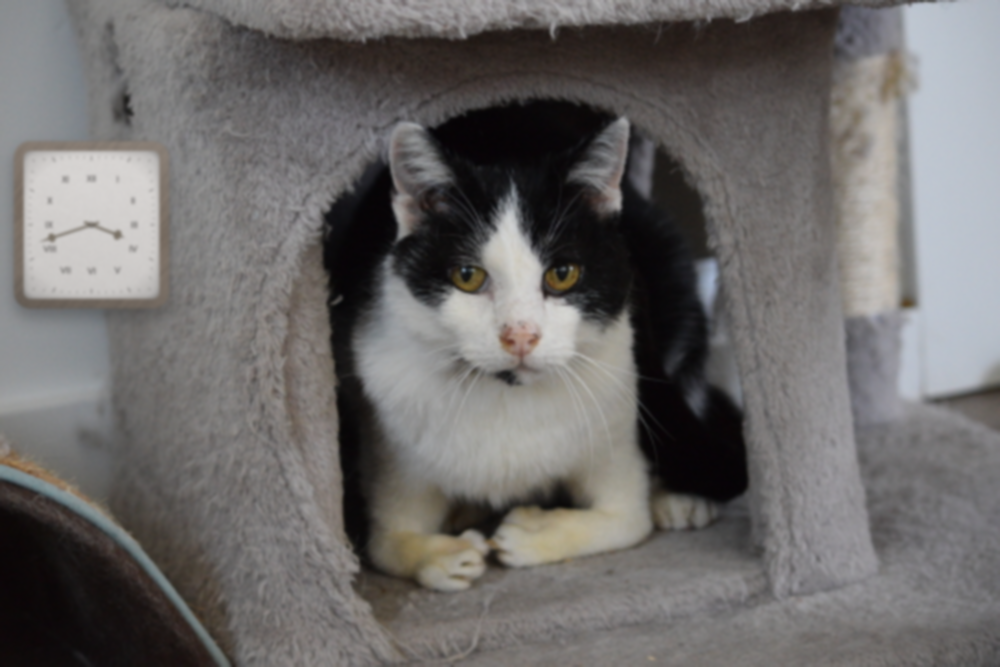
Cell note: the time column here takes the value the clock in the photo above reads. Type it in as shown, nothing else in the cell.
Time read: 3:42
